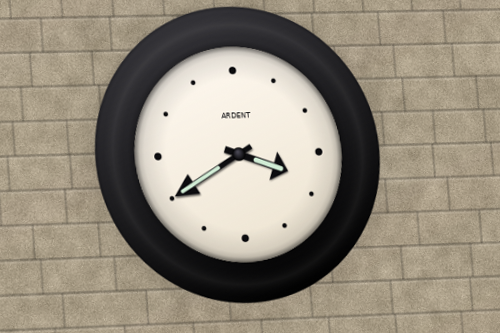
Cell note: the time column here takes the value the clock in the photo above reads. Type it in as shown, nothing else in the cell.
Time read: 3:40
